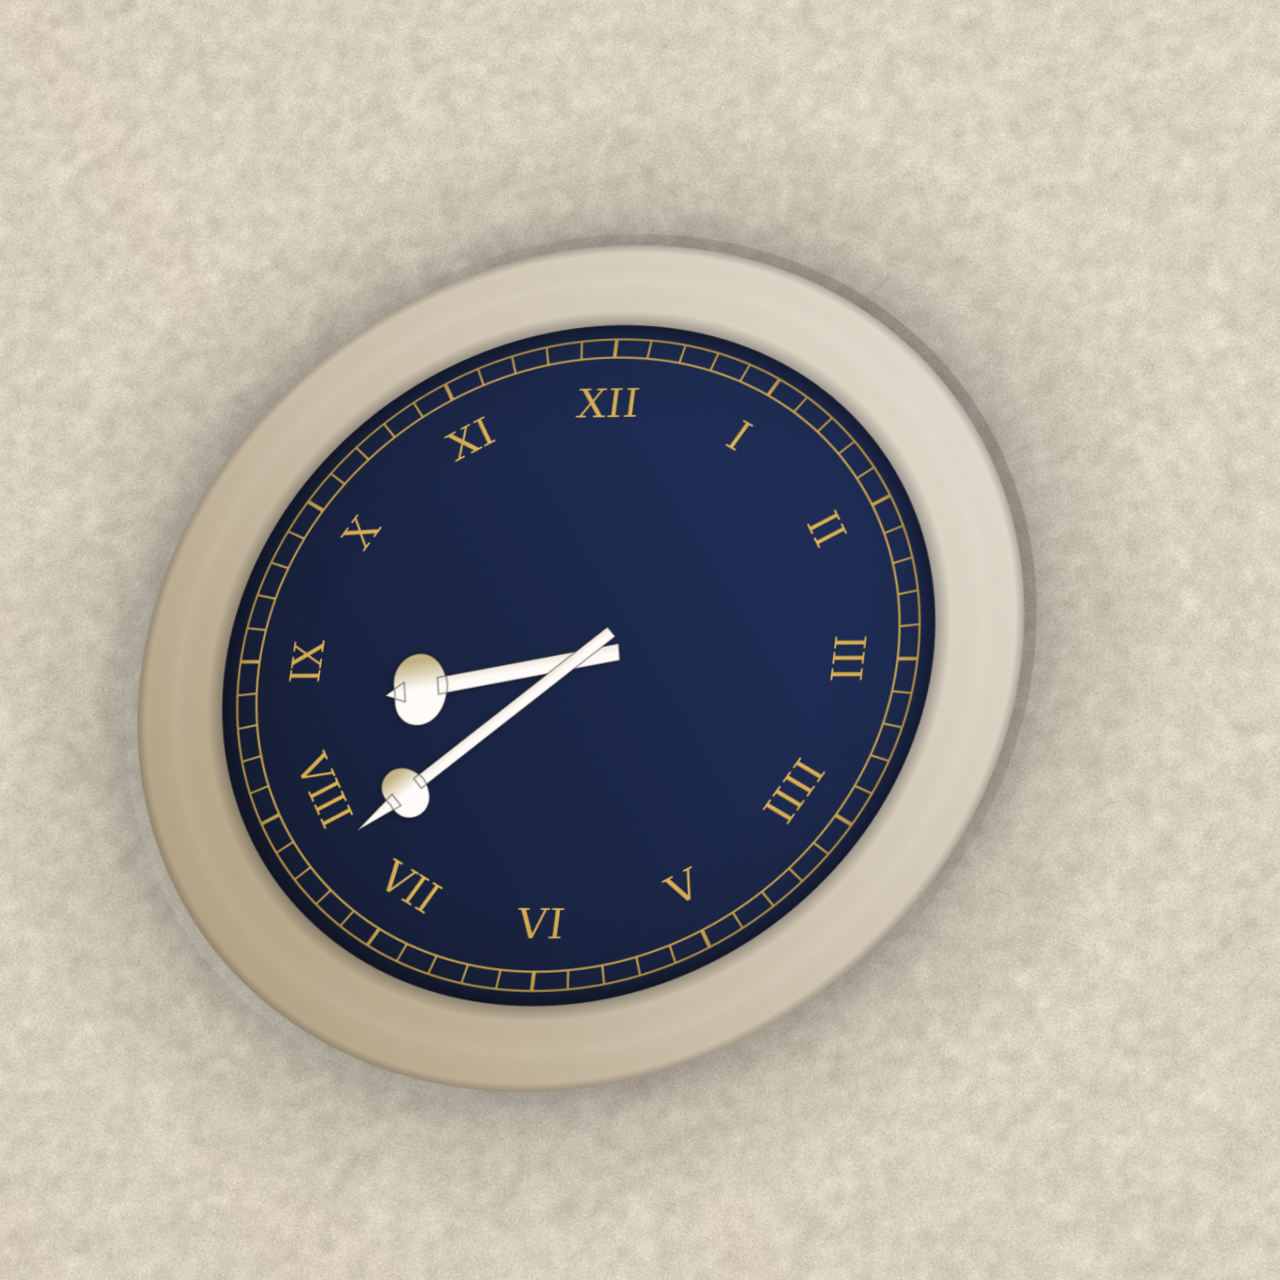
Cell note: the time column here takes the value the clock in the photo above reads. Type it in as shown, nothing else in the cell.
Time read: 8:38
